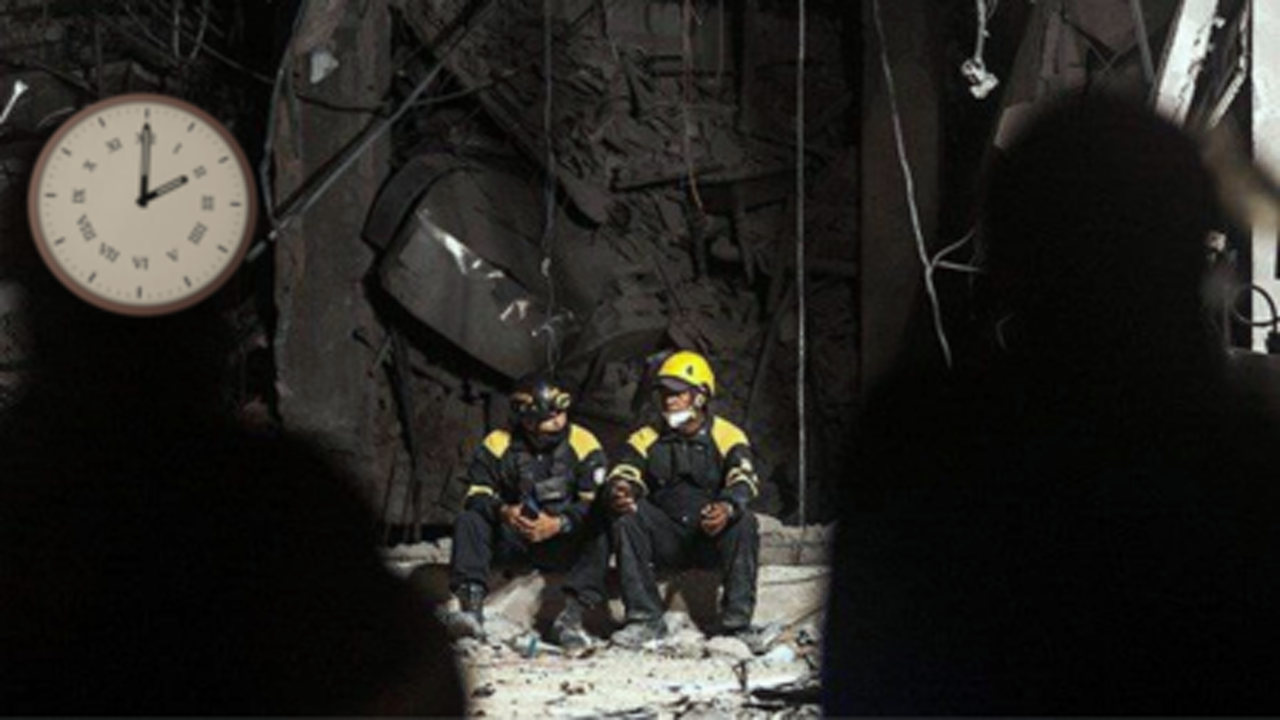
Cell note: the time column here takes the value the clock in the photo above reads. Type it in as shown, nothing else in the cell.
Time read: 2:00
